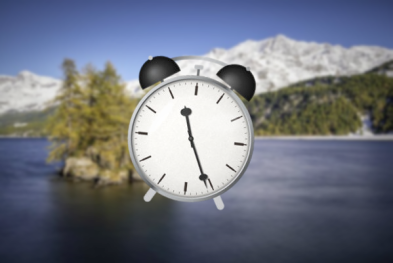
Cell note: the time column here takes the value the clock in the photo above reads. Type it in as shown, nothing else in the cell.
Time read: 11:26
